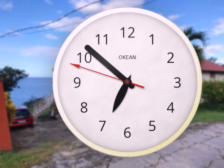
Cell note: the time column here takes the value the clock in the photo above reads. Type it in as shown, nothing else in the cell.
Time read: 6:51:48
